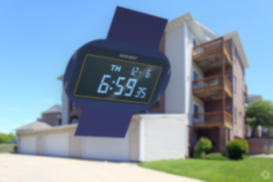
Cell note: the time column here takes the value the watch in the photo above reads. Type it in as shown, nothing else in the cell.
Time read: 6:59:35
